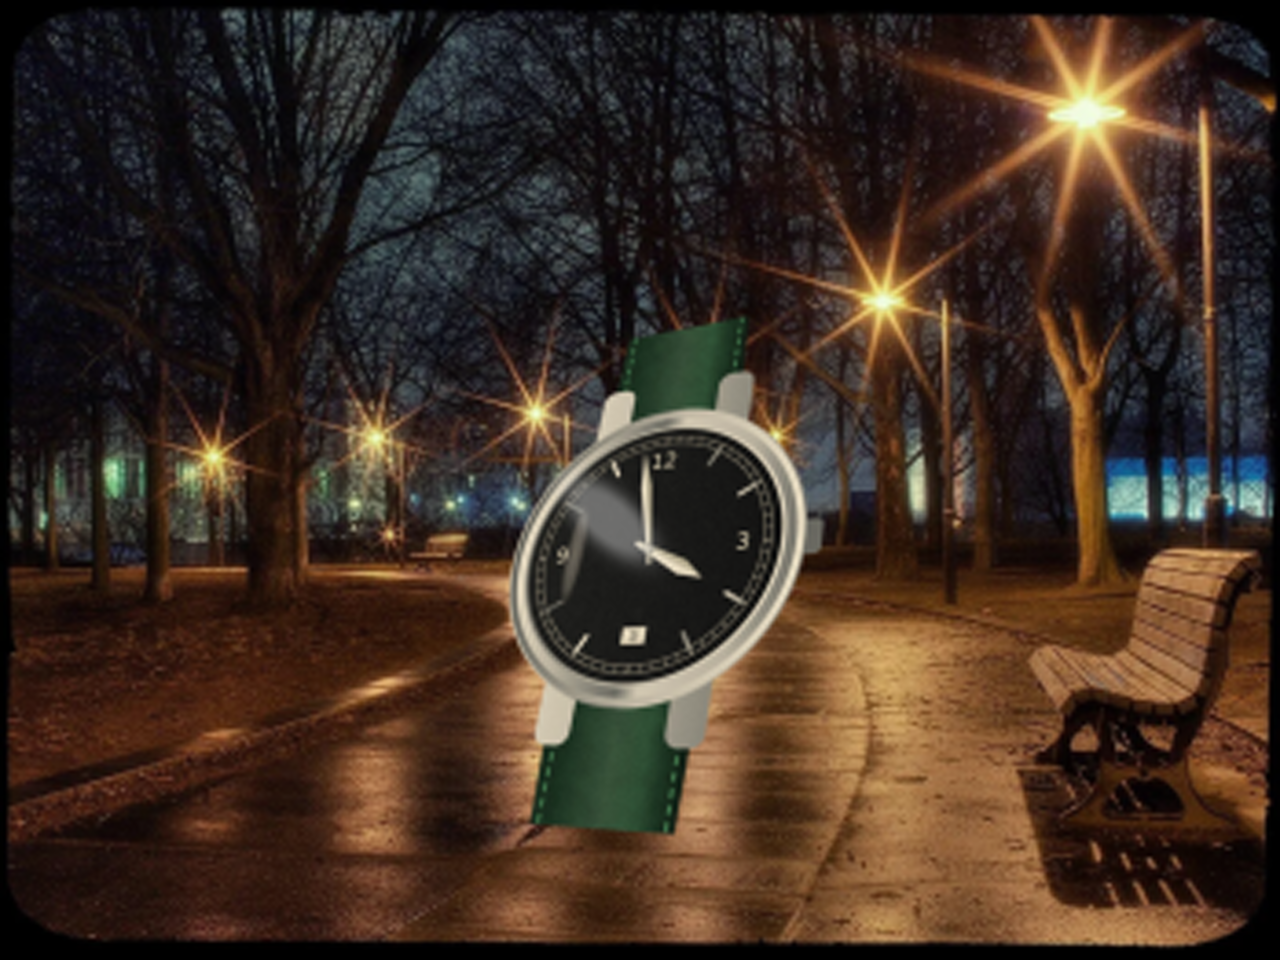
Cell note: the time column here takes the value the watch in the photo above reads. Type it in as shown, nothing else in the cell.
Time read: 3:58
